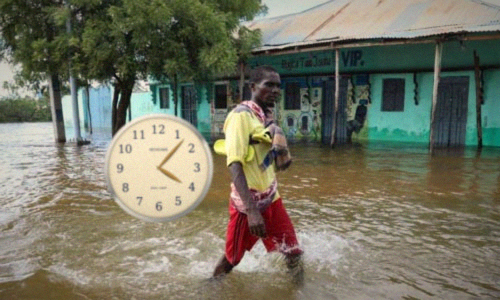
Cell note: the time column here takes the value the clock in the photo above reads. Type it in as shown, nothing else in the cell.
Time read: 4:07
